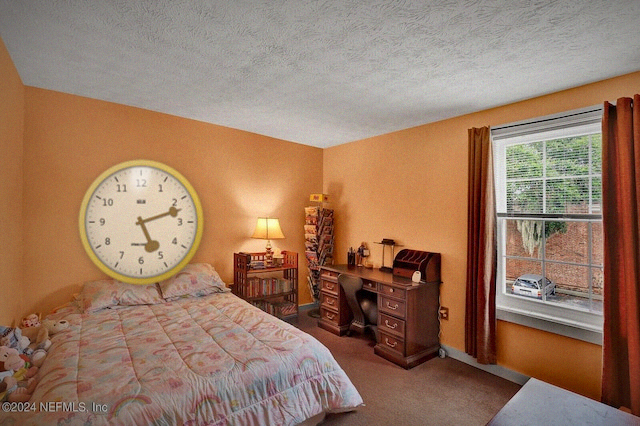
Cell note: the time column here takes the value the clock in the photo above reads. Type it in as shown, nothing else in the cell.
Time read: 5:12
